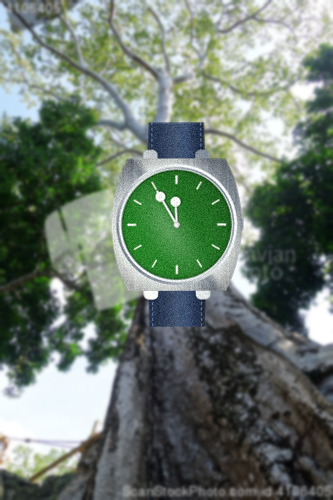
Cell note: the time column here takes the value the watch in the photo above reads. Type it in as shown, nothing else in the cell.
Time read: 11:55
